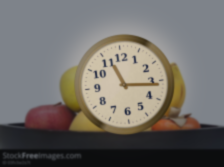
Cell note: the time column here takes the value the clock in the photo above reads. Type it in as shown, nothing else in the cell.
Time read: 11:16
